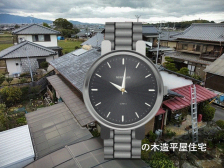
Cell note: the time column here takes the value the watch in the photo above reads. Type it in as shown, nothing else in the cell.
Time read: 10:01
